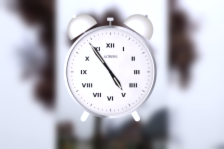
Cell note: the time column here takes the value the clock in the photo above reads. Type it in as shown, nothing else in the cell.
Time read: 4:54
